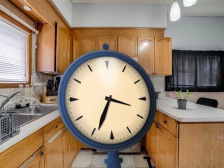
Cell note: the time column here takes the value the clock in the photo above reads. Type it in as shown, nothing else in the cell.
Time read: 3:34
